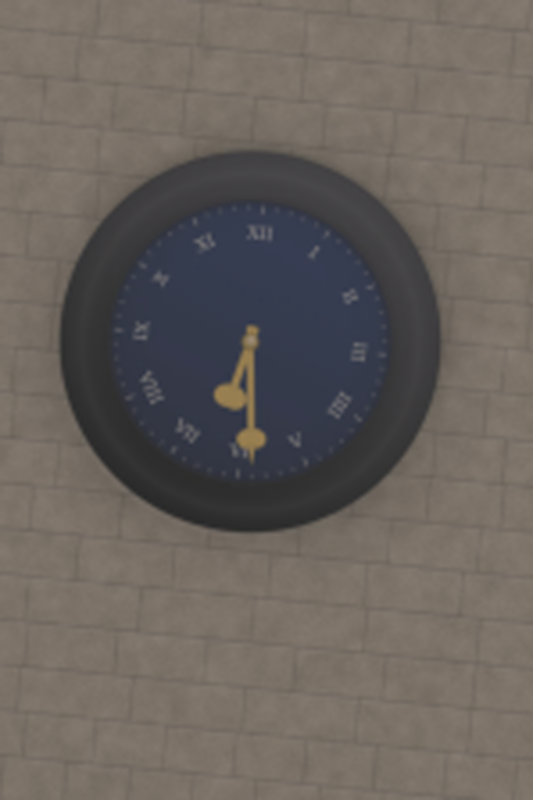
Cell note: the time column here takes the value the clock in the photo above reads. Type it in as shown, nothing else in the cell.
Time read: 6:29
